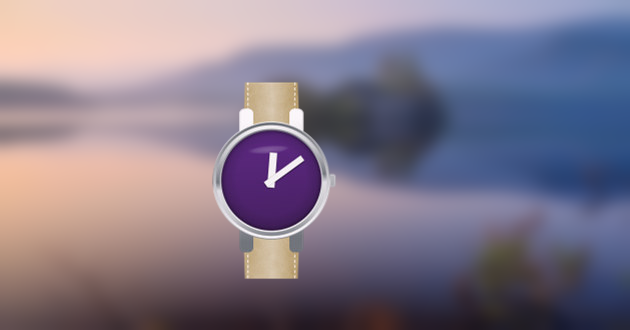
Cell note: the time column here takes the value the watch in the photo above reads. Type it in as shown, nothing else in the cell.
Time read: 12:09
